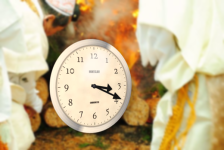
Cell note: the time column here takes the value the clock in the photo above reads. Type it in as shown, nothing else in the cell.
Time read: 3:19
